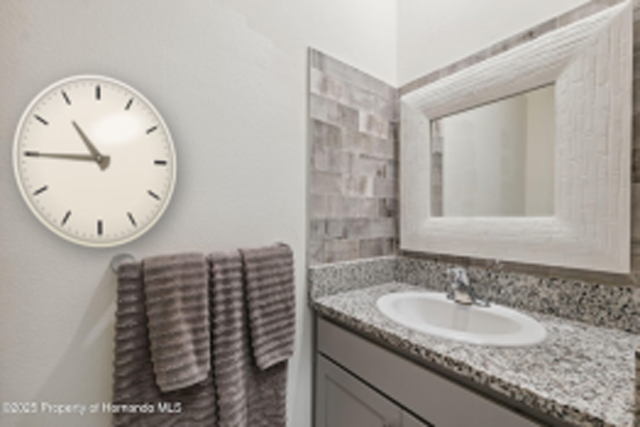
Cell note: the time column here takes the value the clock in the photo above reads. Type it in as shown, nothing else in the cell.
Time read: 10:45
